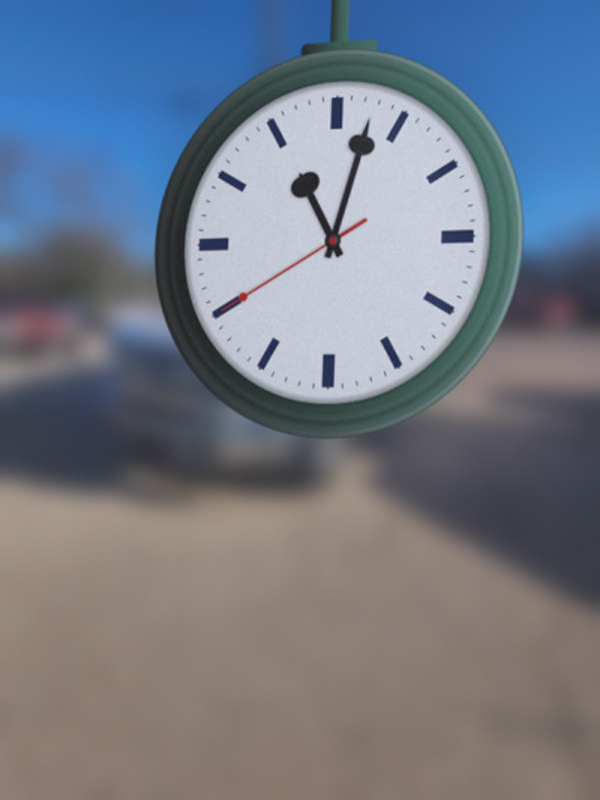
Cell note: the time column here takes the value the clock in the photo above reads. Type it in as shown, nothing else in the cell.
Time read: 11:02:40
